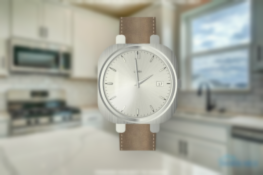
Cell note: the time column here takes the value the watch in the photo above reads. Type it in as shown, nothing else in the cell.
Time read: 1:59
